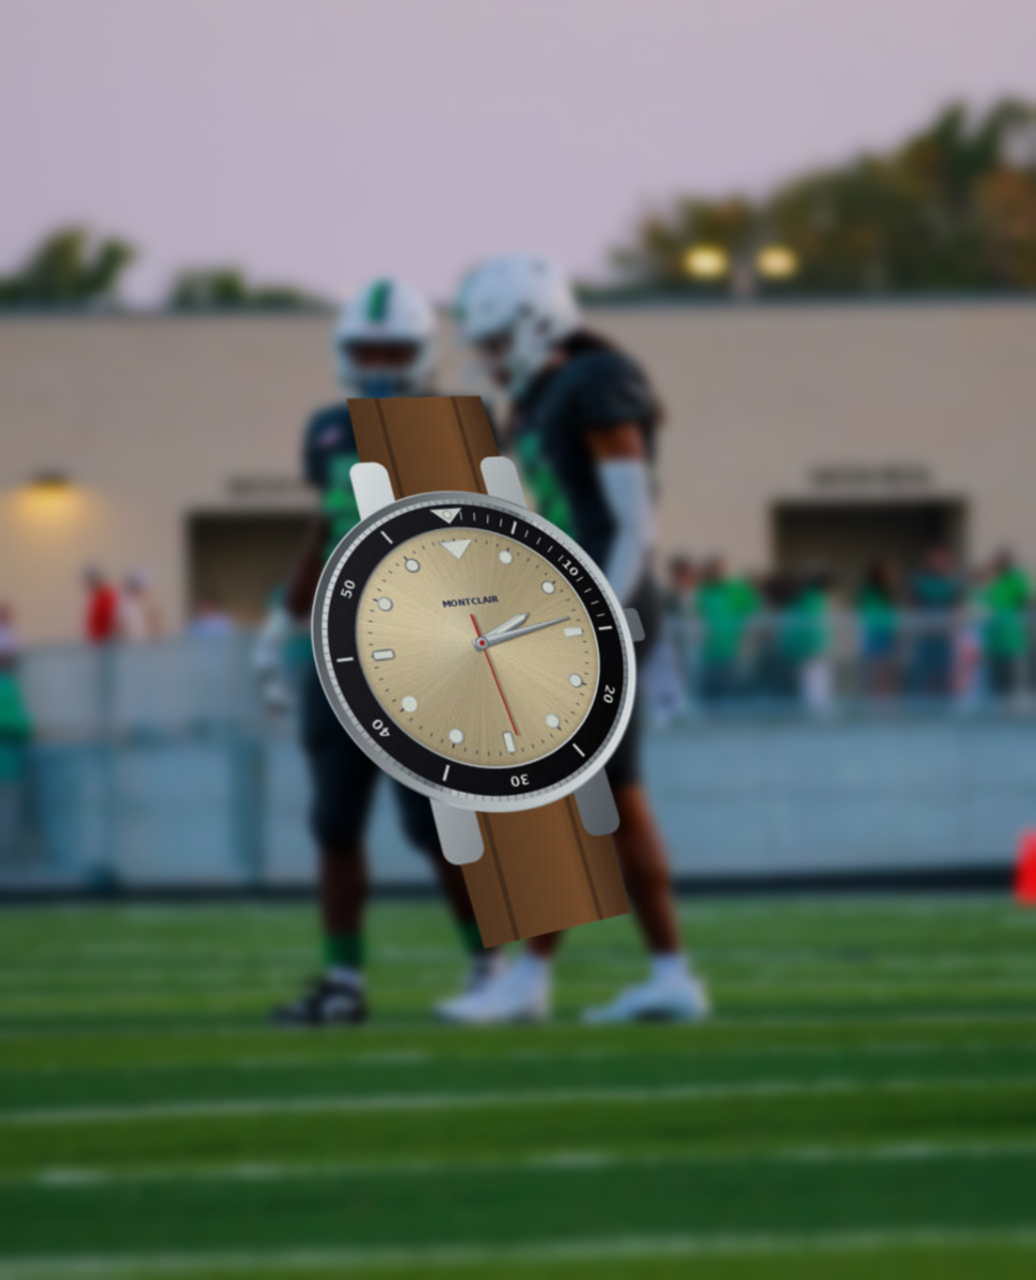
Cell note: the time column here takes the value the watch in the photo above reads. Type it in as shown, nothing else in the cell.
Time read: 2:13:29
